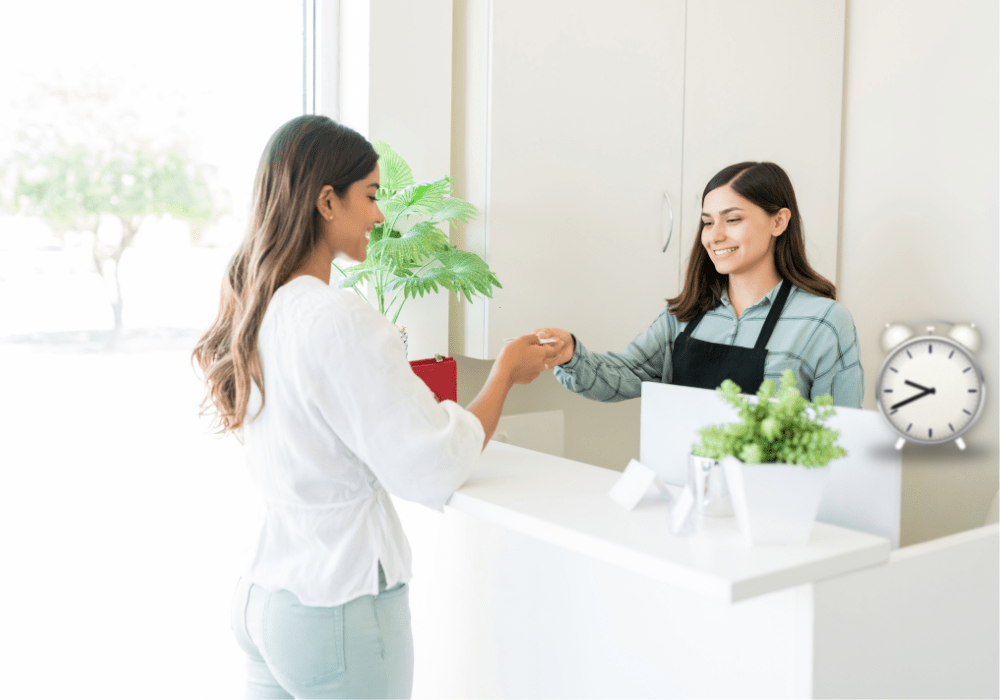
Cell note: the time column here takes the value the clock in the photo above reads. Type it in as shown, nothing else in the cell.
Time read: 9:41
